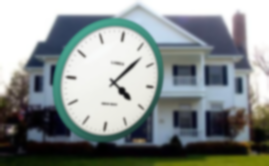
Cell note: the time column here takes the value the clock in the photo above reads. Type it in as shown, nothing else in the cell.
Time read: 4:07
